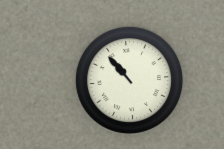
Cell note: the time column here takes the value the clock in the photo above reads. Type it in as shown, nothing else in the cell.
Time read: 10:54
